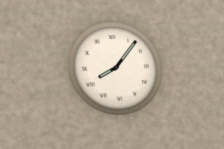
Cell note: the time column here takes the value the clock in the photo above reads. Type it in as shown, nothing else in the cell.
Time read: 8:07
